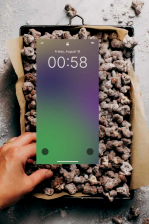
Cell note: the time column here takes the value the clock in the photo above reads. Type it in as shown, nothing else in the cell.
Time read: 0:58
